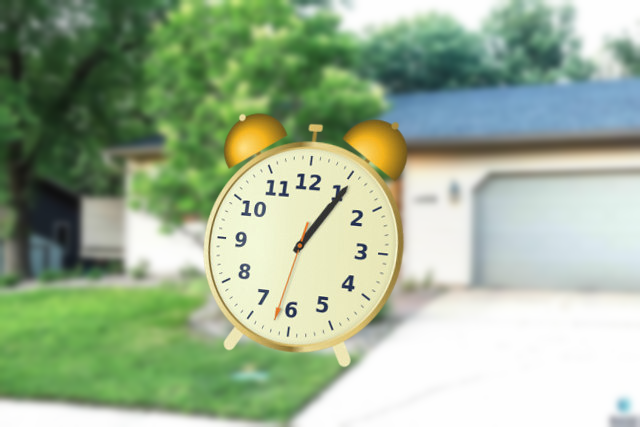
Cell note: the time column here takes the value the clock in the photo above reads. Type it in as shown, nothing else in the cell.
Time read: 1:05:32
